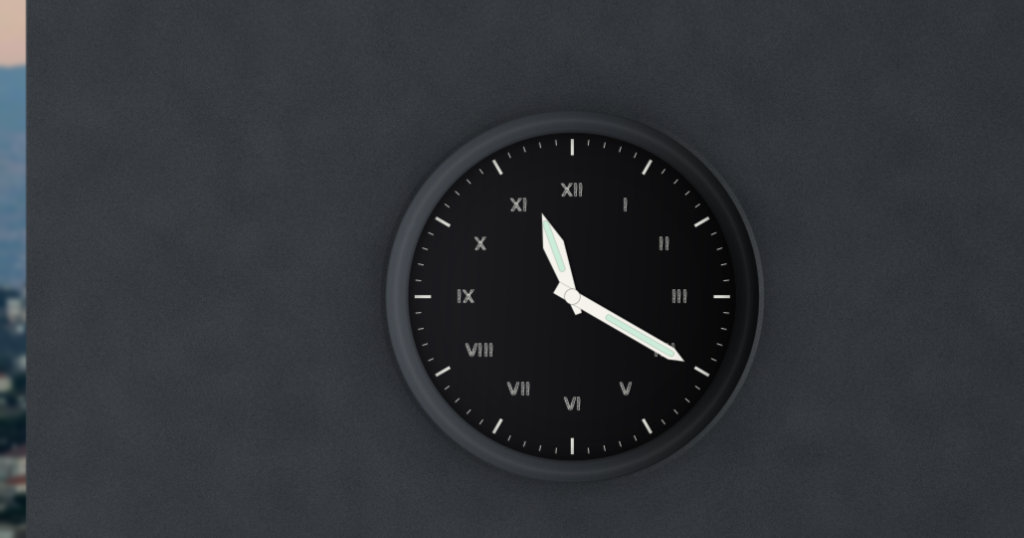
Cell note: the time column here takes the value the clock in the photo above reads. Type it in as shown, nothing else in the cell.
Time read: 11:20
